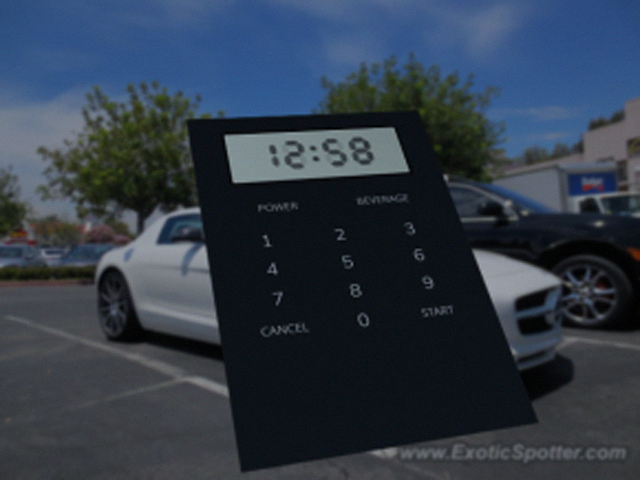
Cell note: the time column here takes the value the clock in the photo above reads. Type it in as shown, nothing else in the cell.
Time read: 12:58
